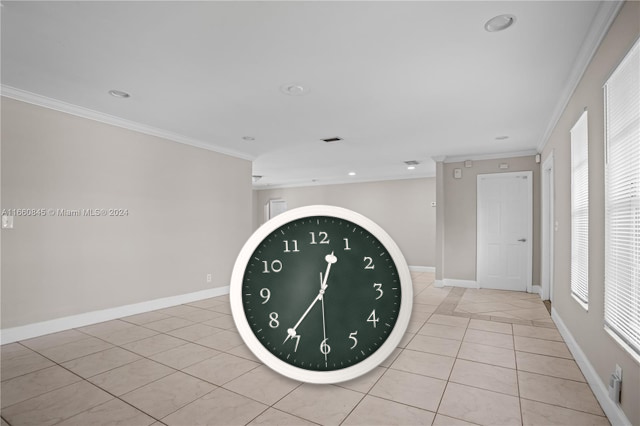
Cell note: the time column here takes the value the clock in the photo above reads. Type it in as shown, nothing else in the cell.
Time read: 12:36:30
